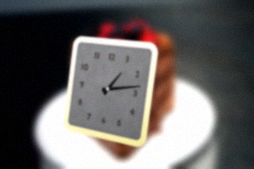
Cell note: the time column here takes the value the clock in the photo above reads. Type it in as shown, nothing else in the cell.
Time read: 1:13
